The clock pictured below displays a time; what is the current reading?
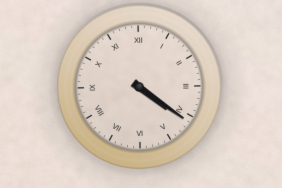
4:21
